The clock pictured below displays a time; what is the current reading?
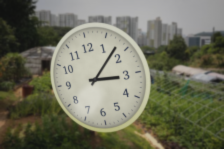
3:08
